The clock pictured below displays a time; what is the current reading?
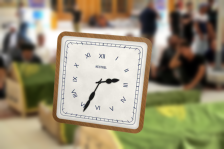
2:34
